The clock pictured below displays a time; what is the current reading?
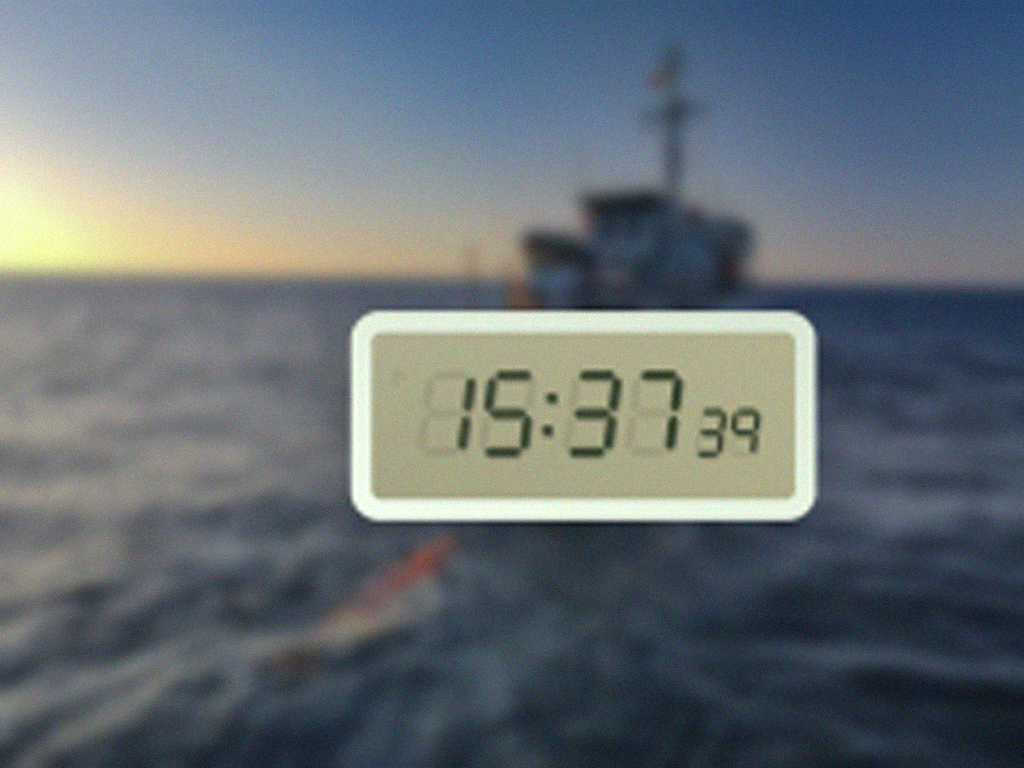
15:37:39
